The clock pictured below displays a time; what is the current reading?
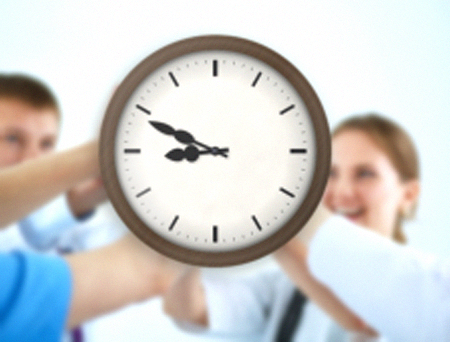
8:49
